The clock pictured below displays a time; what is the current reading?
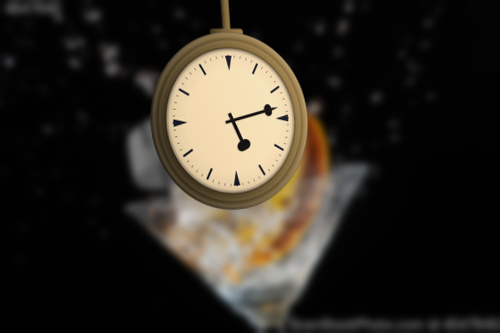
5:13
